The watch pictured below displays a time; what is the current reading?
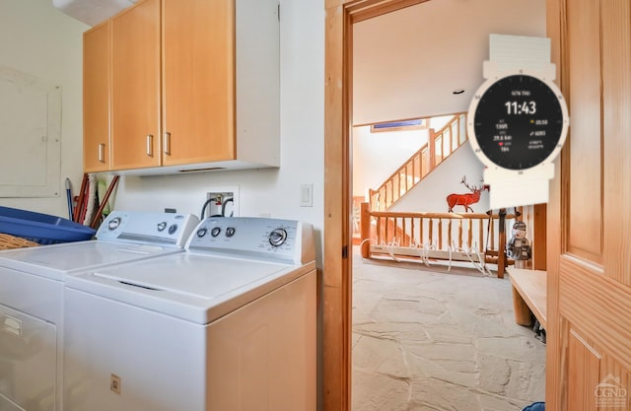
11:43
